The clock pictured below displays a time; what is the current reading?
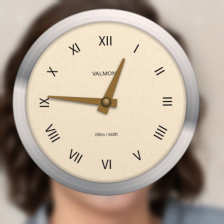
12:46
